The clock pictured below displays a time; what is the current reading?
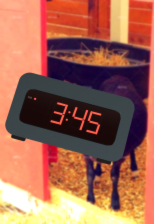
3:45
